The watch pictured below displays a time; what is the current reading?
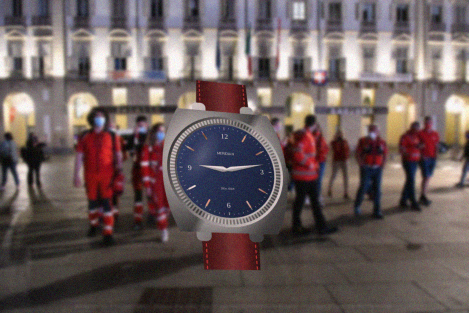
9:13
